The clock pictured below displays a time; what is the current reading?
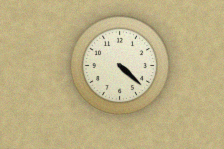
4:22
